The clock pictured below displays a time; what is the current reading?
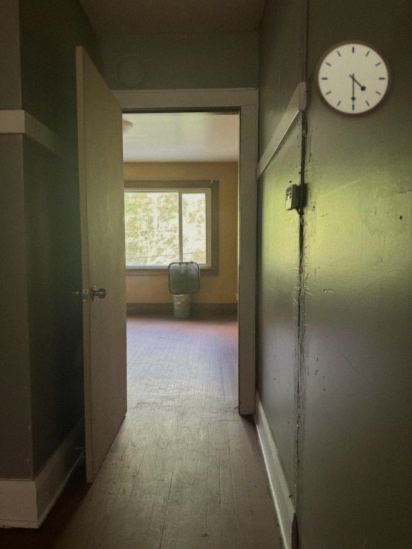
4:30
